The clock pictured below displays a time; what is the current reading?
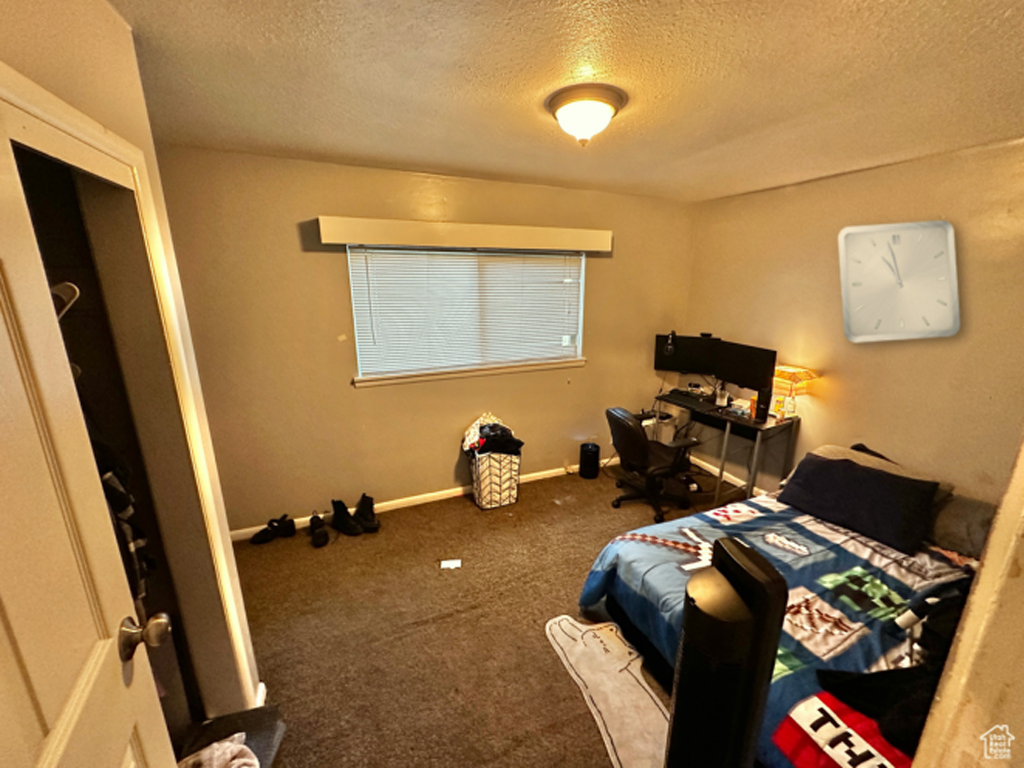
10:58
